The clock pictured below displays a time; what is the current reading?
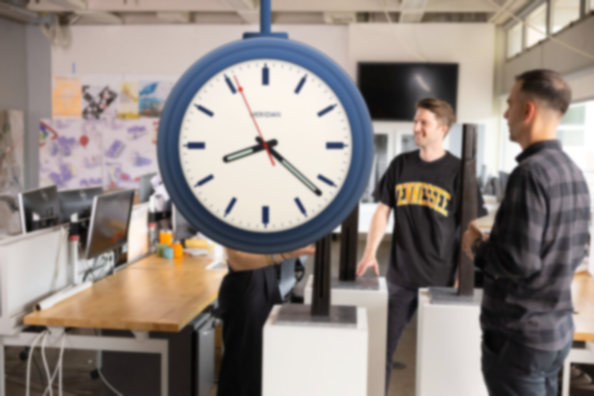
8:21:56
